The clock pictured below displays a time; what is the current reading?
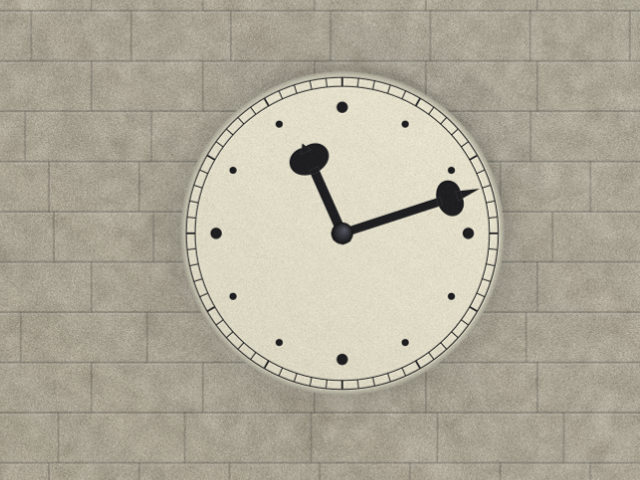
11:12
